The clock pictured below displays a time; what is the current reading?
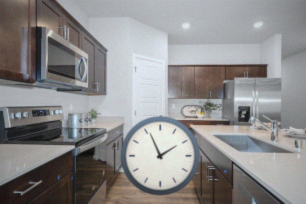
1:56
